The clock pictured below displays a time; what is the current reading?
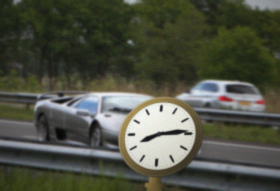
8:14
